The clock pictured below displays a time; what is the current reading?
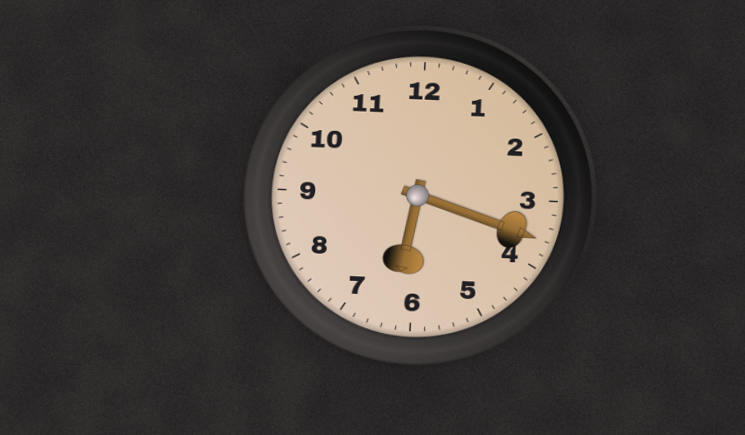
6:18
